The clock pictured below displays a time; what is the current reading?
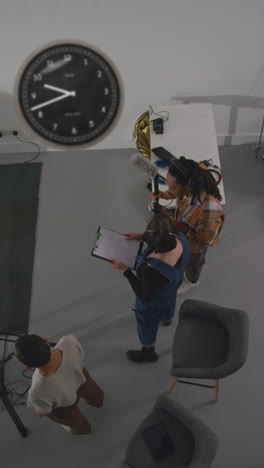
9:42
